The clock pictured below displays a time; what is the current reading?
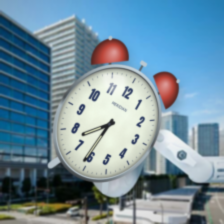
7:31
